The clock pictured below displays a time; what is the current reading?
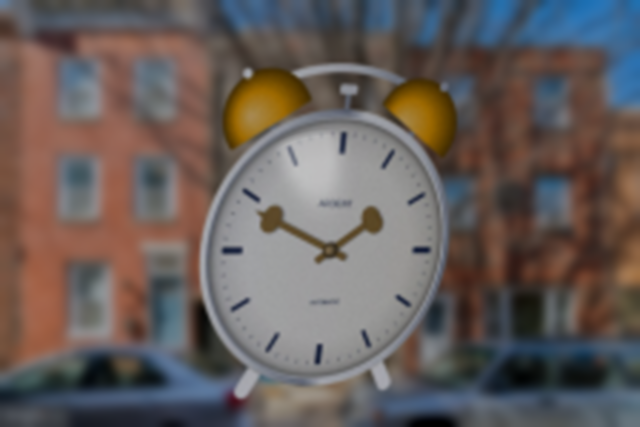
1:49
